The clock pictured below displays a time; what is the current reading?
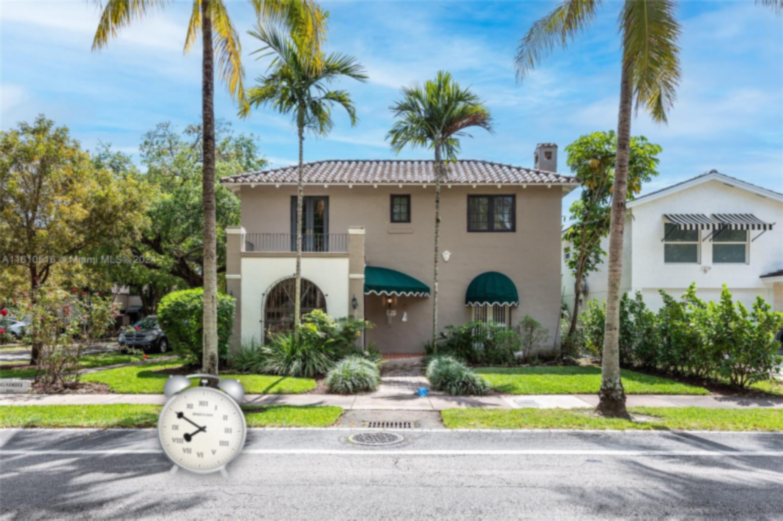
7:50
